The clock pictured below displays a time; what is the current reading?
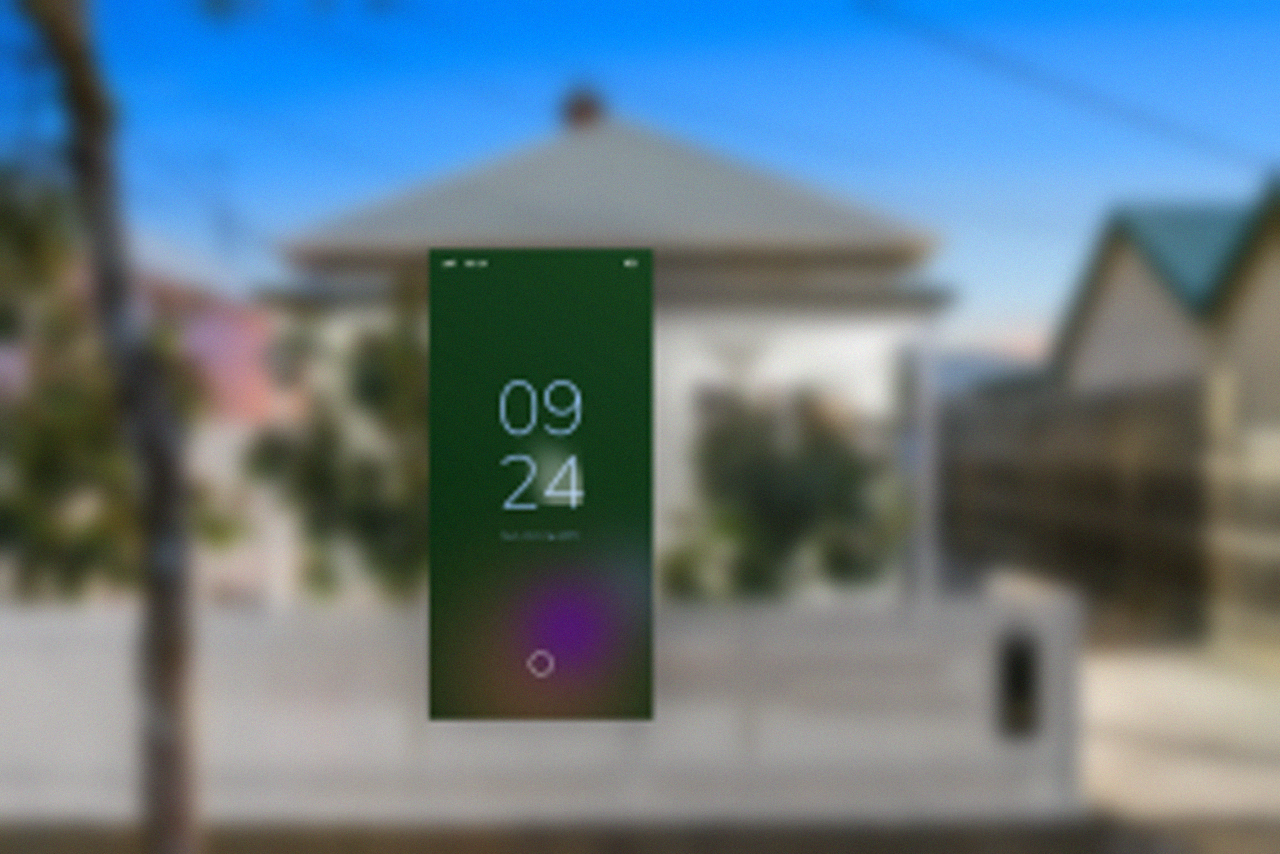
9:24
